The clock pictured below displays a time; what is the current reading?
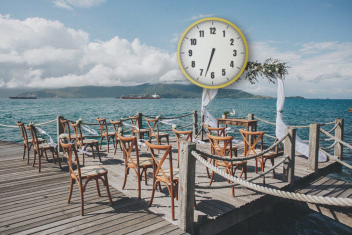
6:33
